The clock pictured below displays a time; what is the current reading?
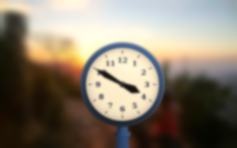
3:50
